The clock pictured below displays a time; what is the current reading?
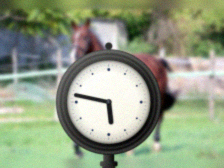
5:47
